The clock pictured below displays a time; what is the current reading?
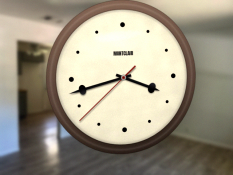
3:42:38
